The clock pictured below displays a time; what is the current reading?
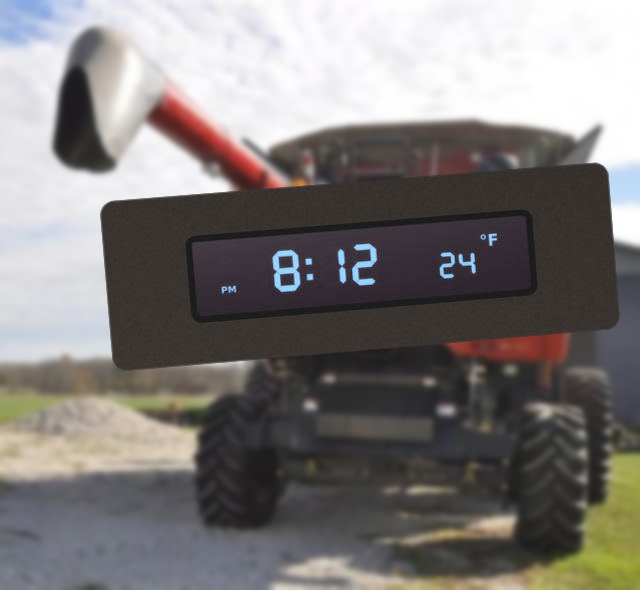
8:12
